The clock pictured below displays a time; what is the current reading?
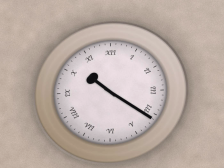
10:21
